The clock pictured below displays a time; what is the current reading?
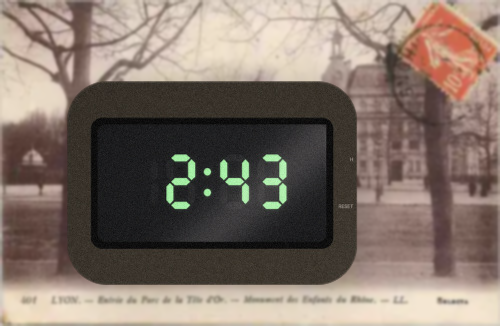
2:43
